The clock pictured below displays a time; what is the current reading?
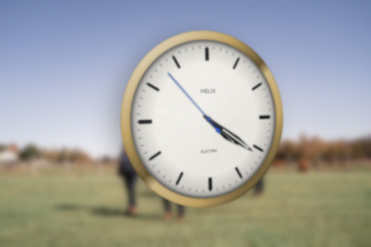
4:20:53
